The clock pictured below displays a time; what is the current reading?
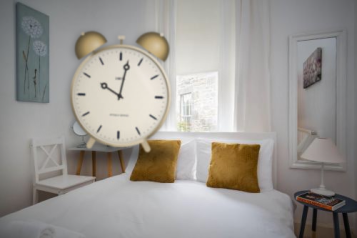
10:02
